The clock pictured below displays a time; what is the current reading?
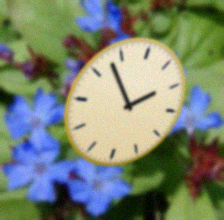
1:53
